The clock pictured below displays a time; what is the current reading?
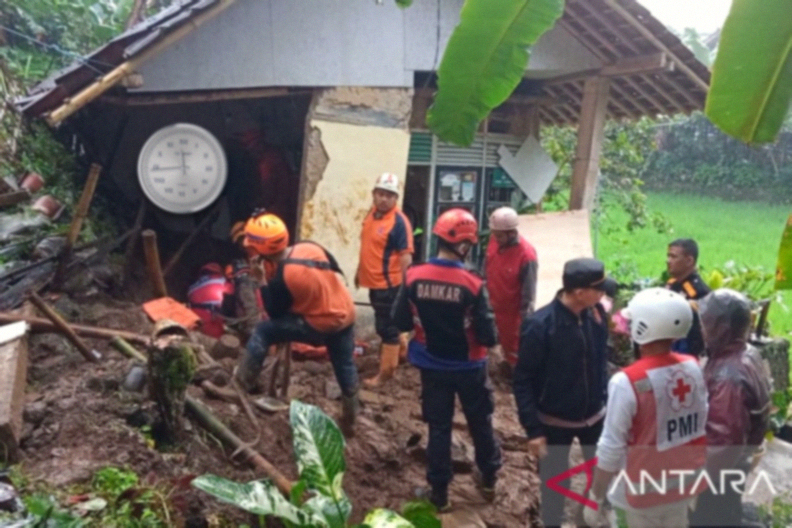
11:44
